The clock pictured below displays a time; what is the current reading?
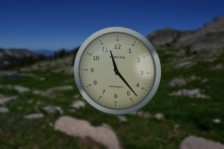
11:23
